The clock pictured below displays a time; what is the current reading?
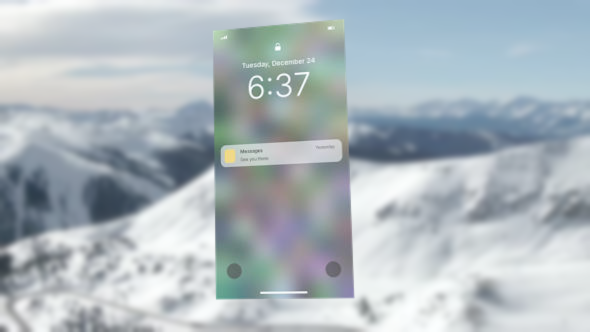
6:37
